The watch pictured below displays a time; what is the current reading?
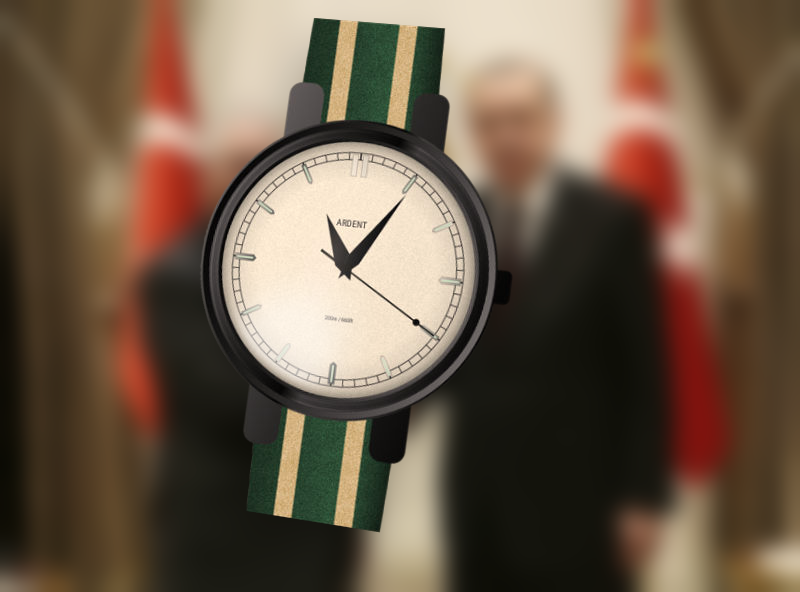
11:05:20
